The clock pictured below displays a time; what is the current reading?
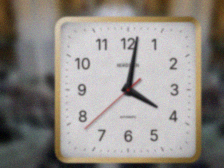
4:01:38
